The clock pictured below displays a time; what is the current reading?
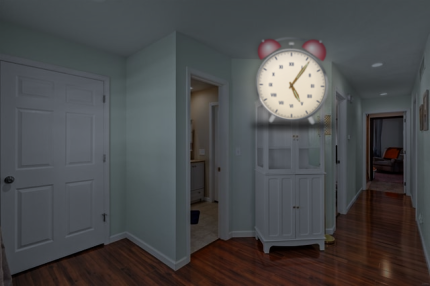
5:06
